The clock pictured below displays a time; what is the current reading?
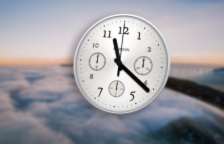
11:21
